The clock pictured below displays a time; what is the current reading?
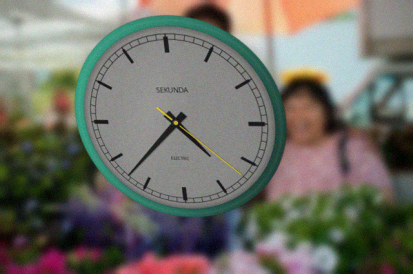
4:37:22
